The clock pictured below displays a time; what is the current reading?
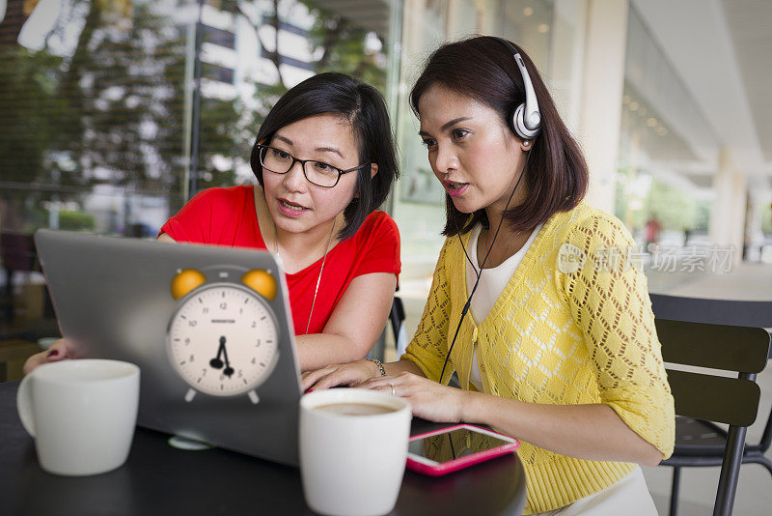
6:28
